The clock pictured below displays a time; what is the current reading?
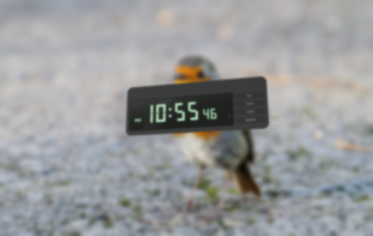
10:55
